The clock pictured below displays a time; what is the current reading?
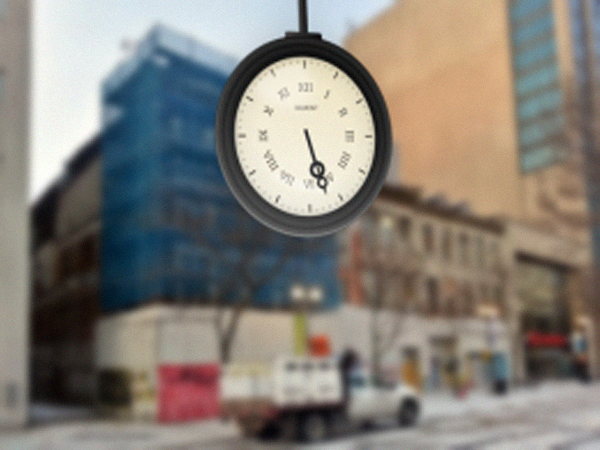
5:27
